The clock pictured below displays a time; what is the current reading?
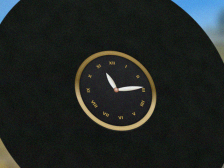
11:14
